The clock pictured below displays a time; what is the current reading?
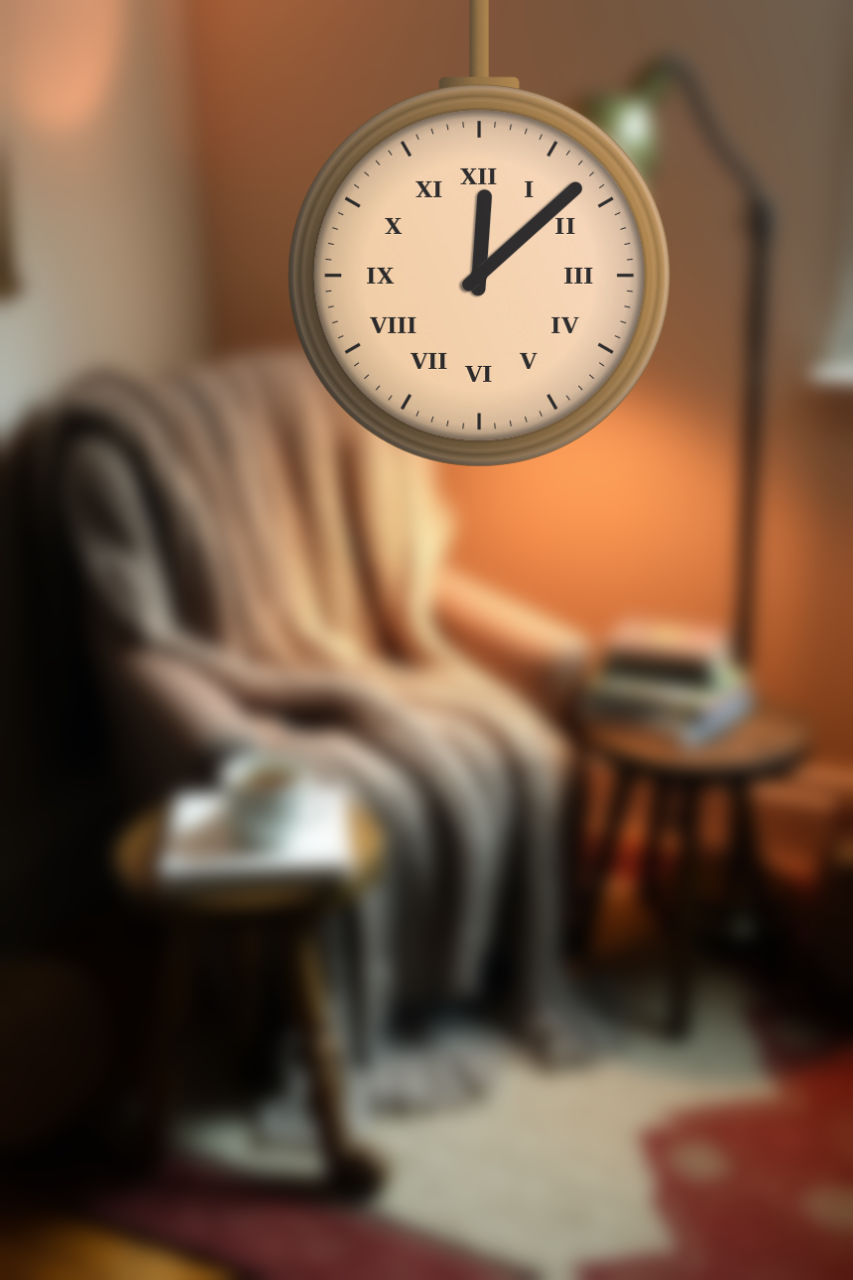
12:08
